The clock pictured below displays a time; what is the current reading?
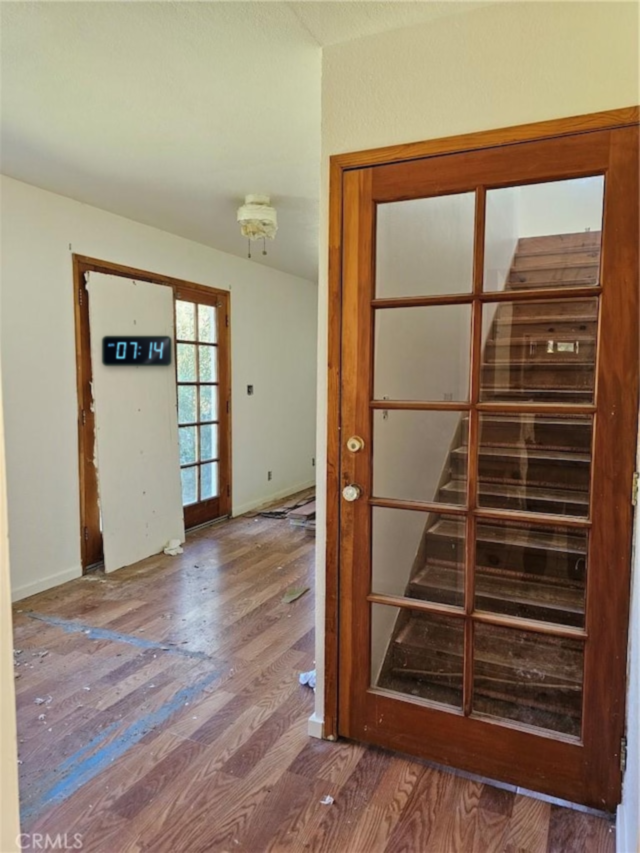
7:14
